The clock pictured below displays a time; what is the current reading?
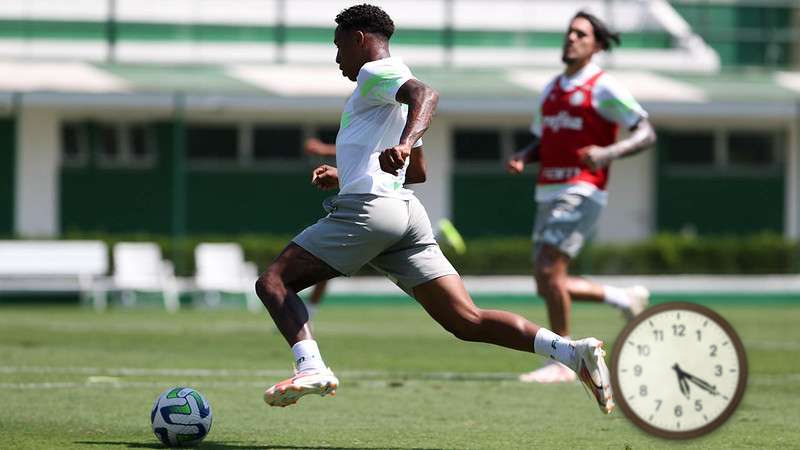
5:20
